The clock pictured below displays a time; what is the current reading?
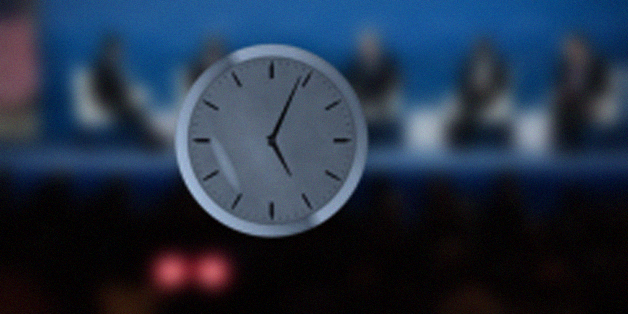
5:04
